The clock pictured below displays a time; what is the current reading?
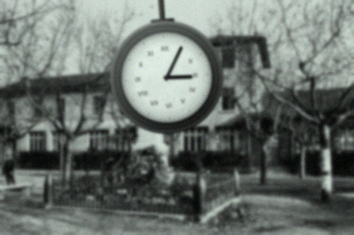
3:05
